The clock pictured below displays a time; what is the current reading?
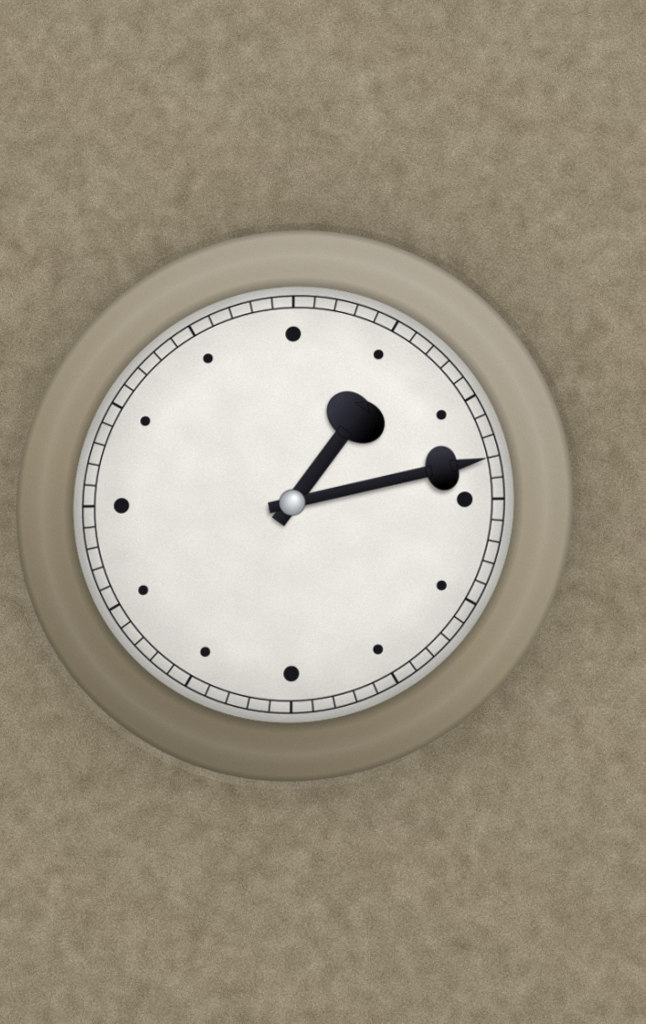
1:13
